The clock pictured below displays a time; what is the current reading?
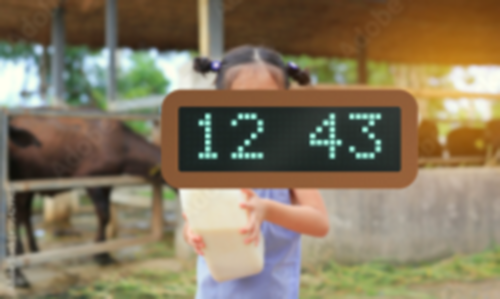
12:43
